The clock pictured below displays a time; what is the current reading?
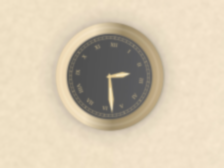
2:28
